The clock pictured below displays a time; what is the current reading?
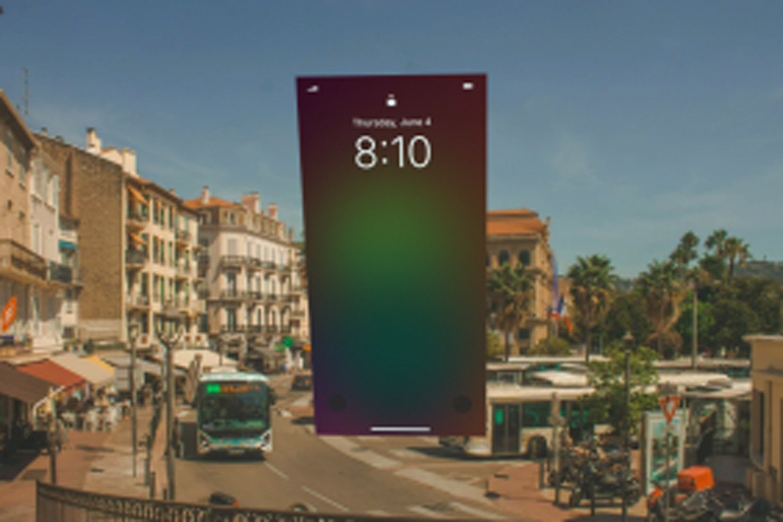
8:10
